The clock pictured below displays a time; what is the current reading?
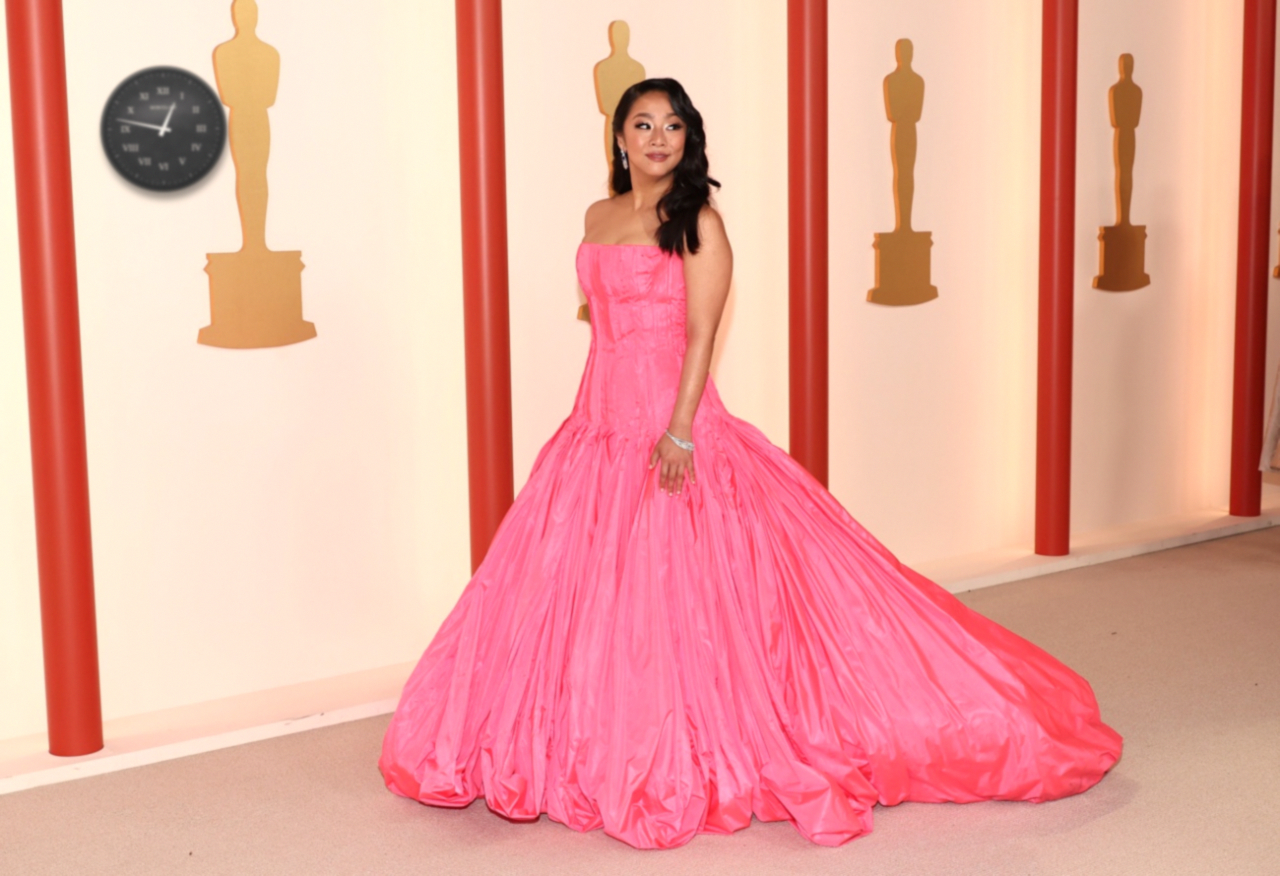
12:47
